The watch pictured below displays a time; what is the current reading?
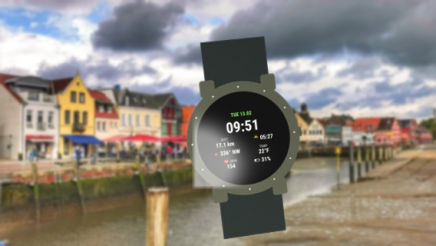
9:51
